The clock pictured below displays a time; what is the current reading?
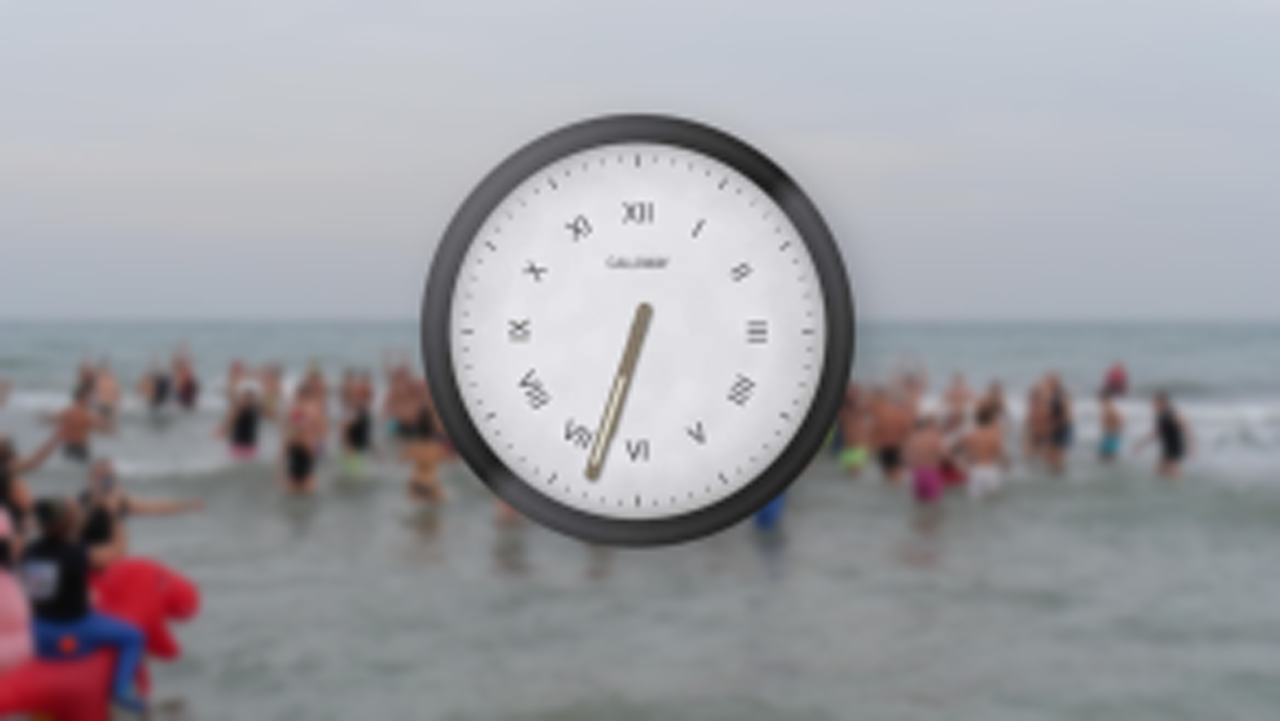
6:33
